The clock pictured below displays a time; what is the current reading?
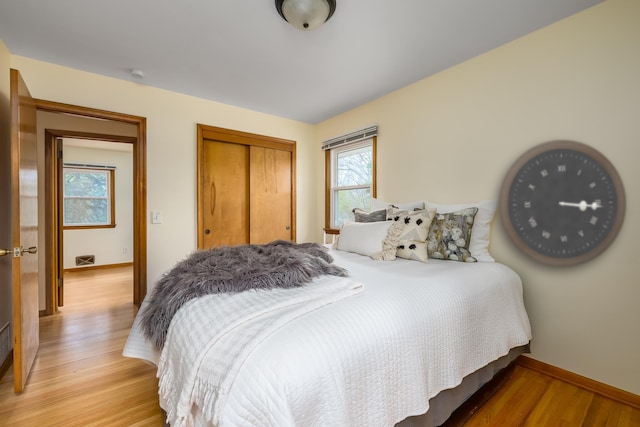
3:16
